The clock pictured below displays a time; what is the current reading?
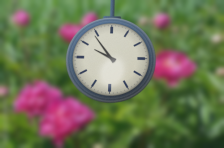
9:54
